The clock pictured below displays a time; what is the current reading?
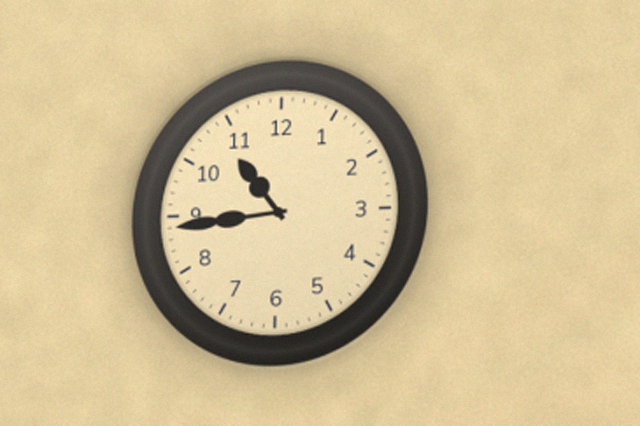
10:44
